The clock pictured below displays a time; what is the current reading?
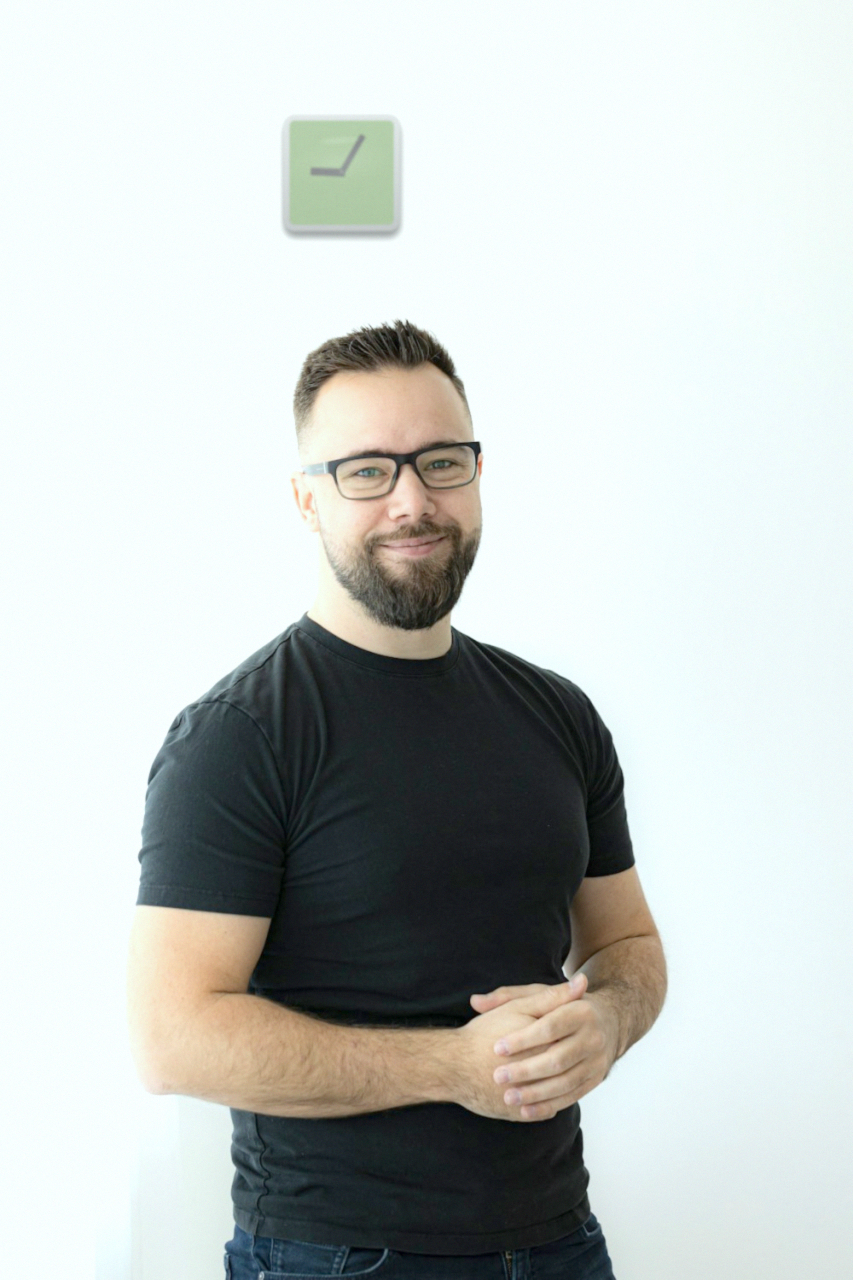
9:05
